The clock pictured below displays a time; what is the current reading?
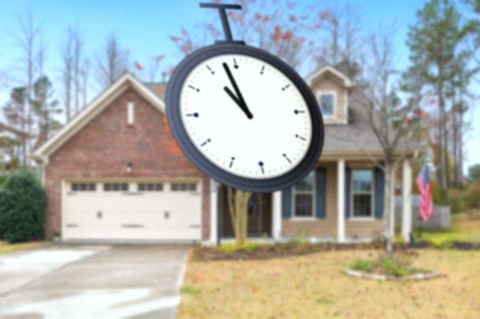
10:58
